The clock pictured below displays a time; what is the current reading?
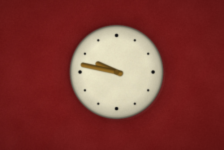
9:47
